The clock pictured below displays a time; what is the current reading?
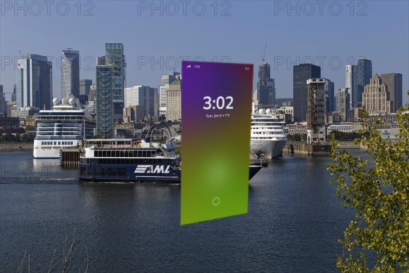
3:02
